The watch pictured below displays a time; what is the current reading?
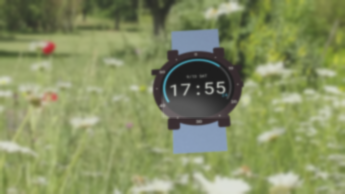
17:55
